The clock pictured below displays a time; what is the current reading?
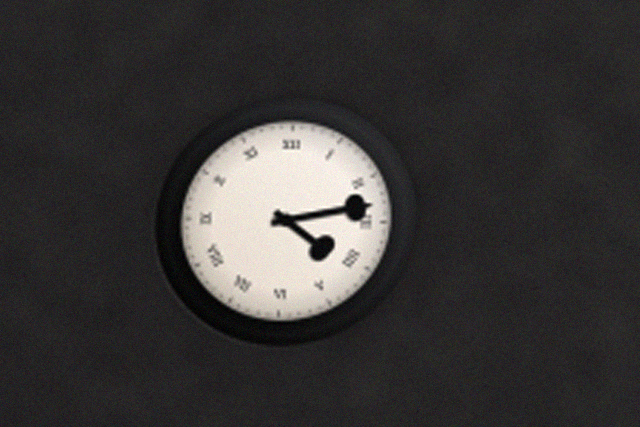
4:13
